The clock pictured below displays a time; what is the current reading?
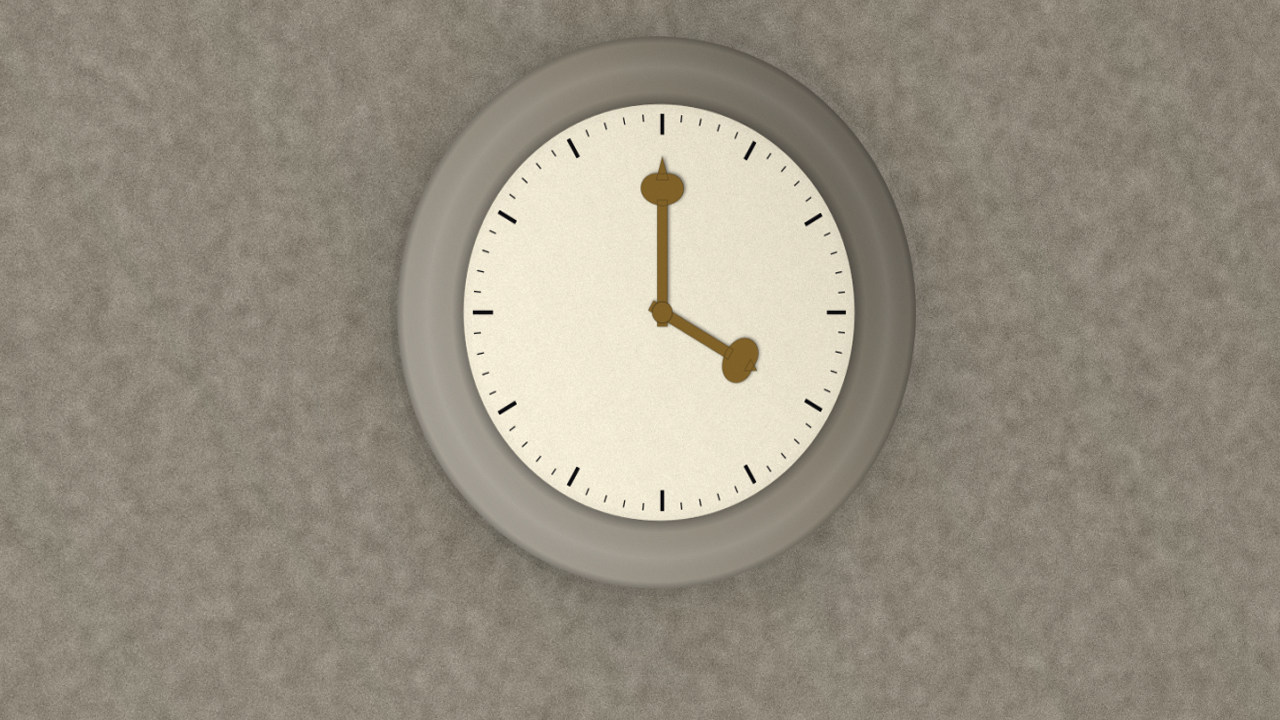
4:00
